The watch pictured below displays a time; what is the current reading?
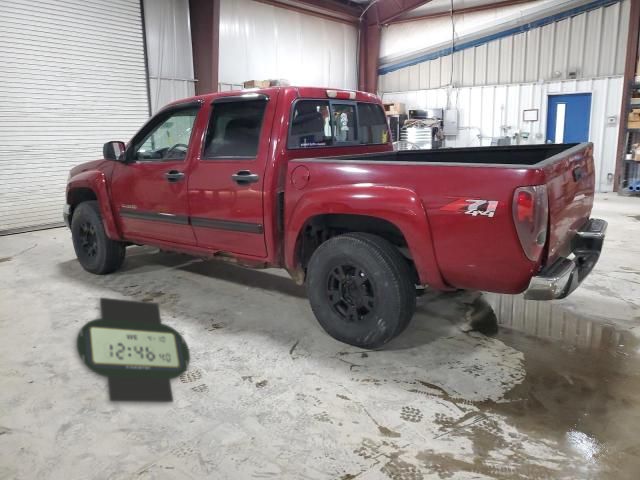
12:46
